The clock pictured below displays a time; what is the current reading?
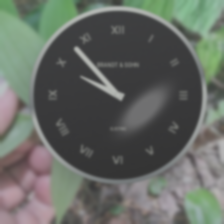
9:53
